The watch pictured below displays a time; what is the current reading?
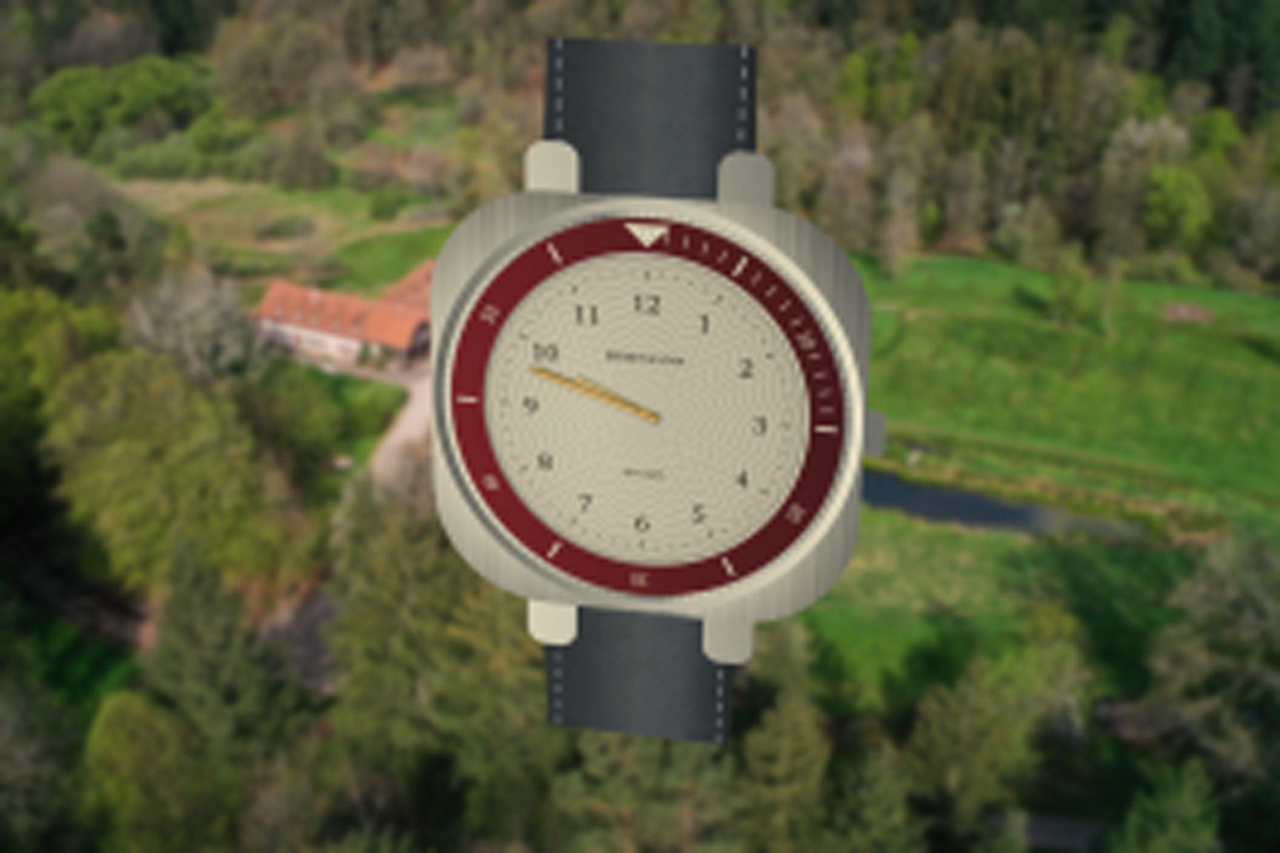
9:48
